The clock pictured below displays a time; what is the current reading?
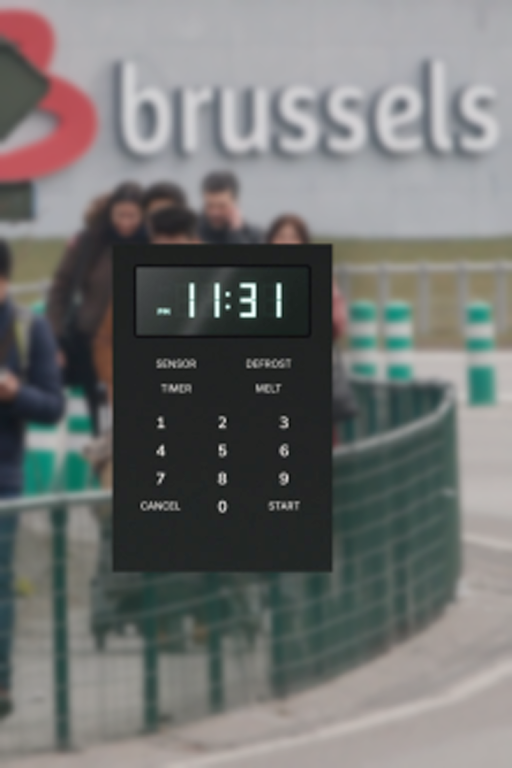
11:31
